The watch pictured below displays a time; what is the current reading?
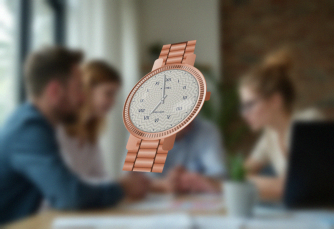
6:58
